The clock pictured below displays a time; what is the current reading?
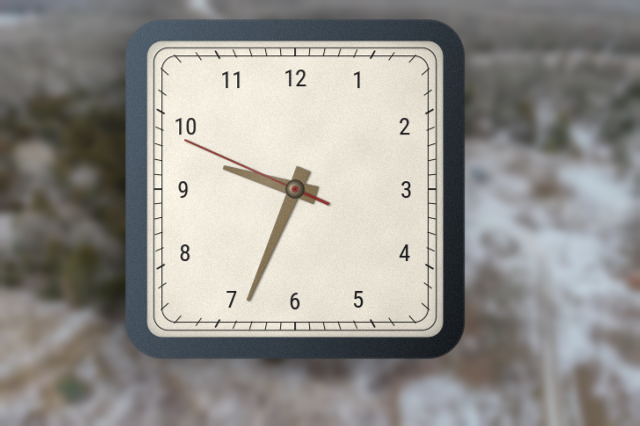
9:33:49
